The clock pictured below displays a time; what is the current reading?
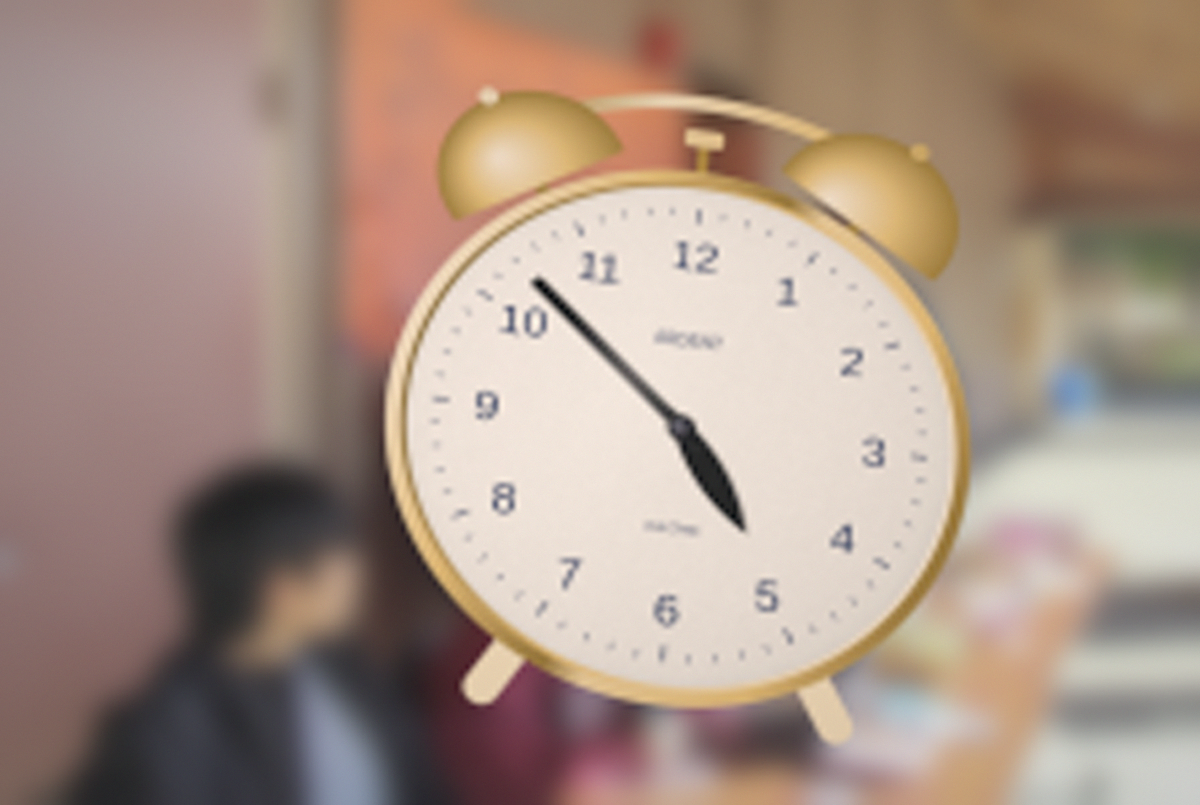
4:52
